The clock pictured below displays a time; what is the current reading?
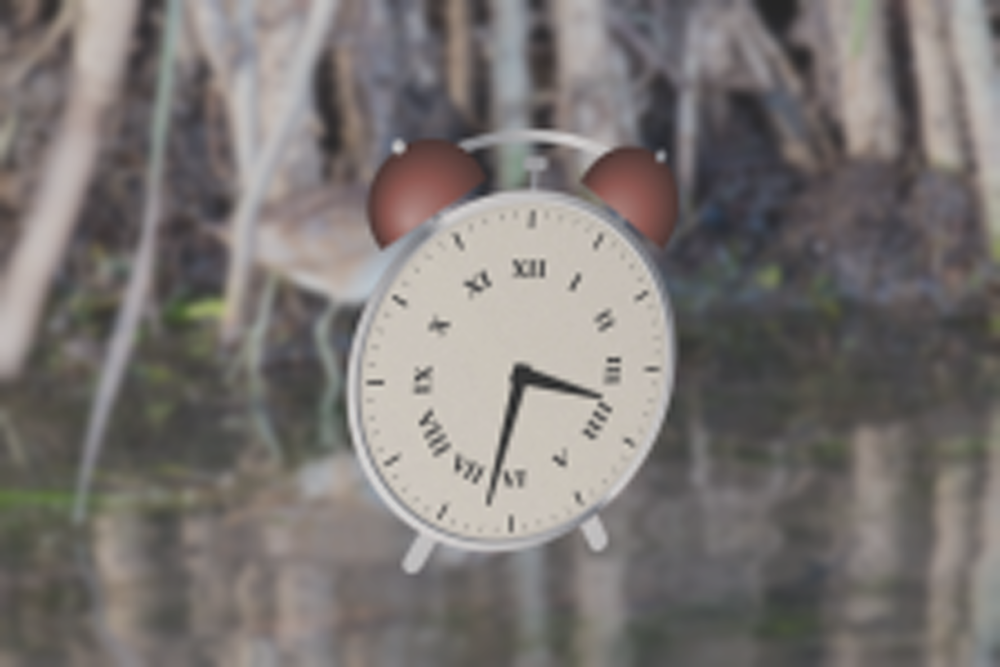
3:32
